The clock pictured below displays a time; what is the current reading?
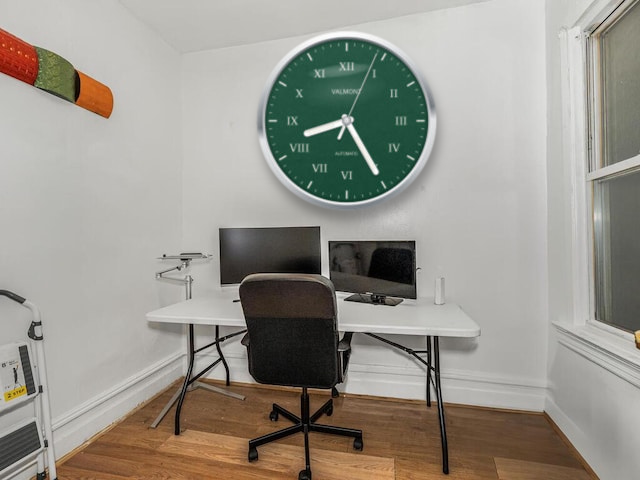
8:25:04
